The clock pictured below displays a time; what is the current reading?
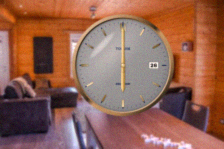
6:00
